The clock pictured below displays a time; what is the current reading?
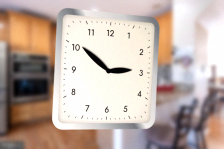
2:51
